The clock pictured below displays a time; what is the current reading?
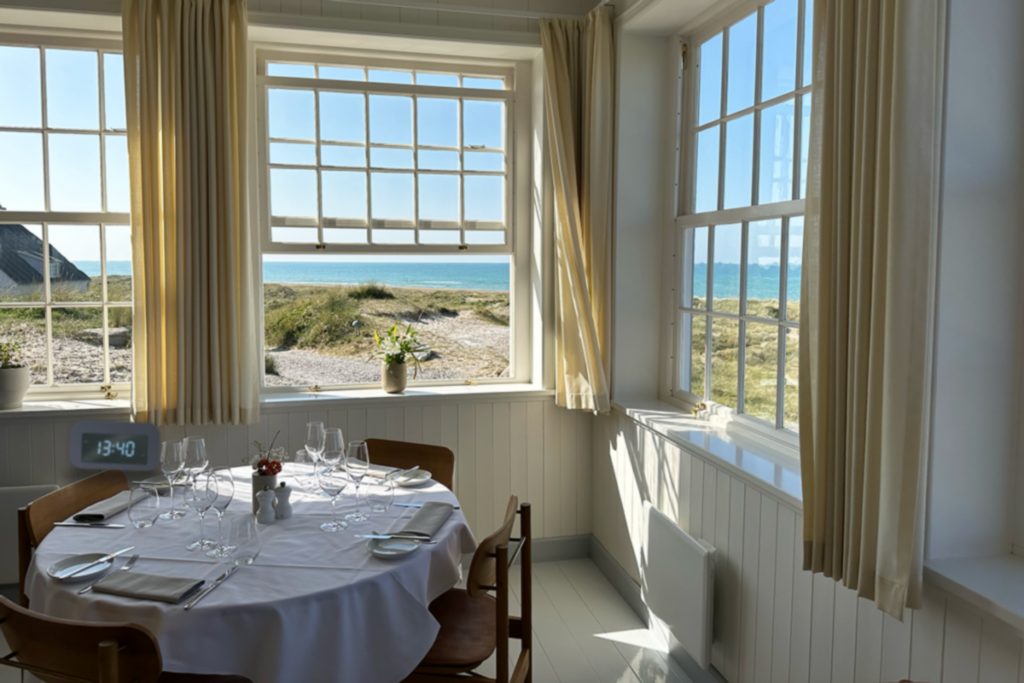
13:40
